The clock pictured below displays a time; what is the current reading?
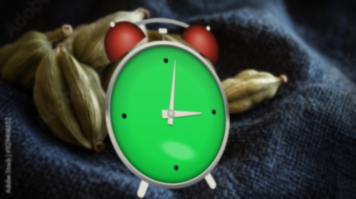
3:02
